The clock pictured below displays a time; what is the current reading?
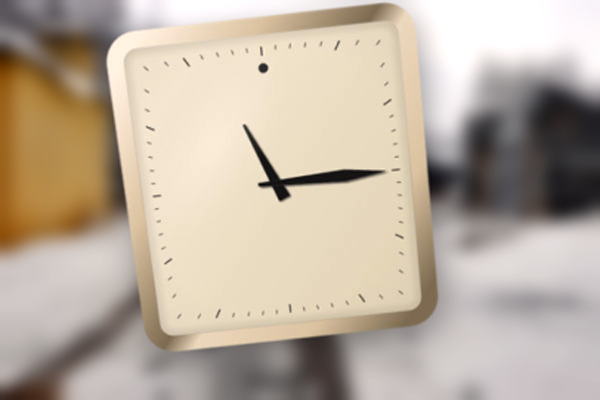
11:15
